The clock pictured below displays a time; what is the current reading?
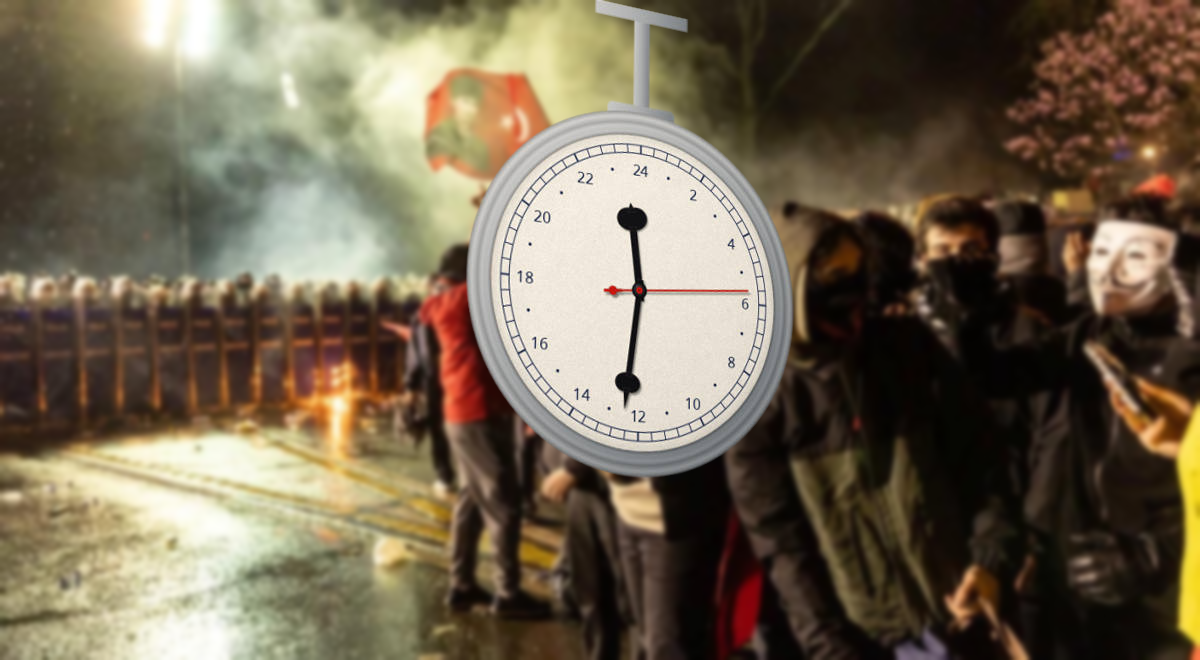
23:31:14
